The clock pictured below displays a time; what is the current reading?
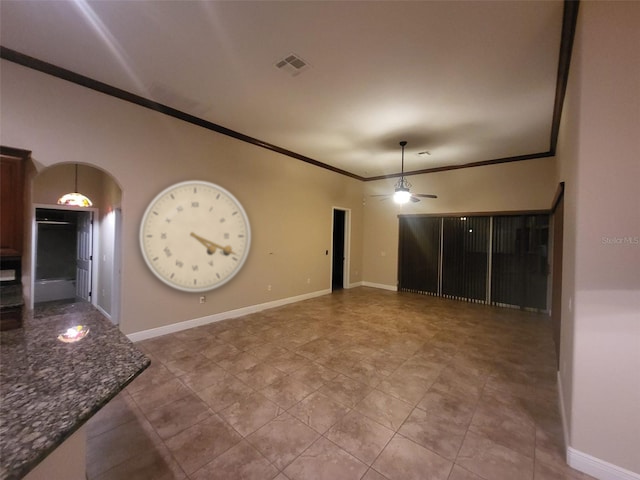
4:19
